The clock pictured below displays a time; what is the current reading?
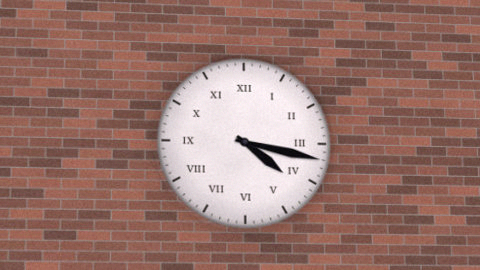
4:17
